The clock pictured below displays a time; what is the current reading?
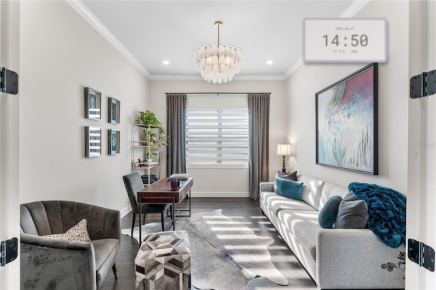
14:50
